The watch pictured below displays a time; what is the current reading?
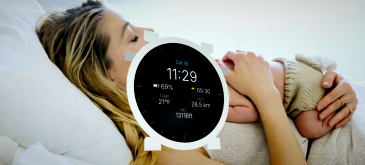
11:29
